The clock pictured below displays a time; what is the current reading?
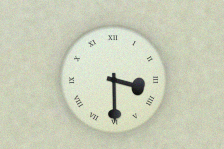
3:30
